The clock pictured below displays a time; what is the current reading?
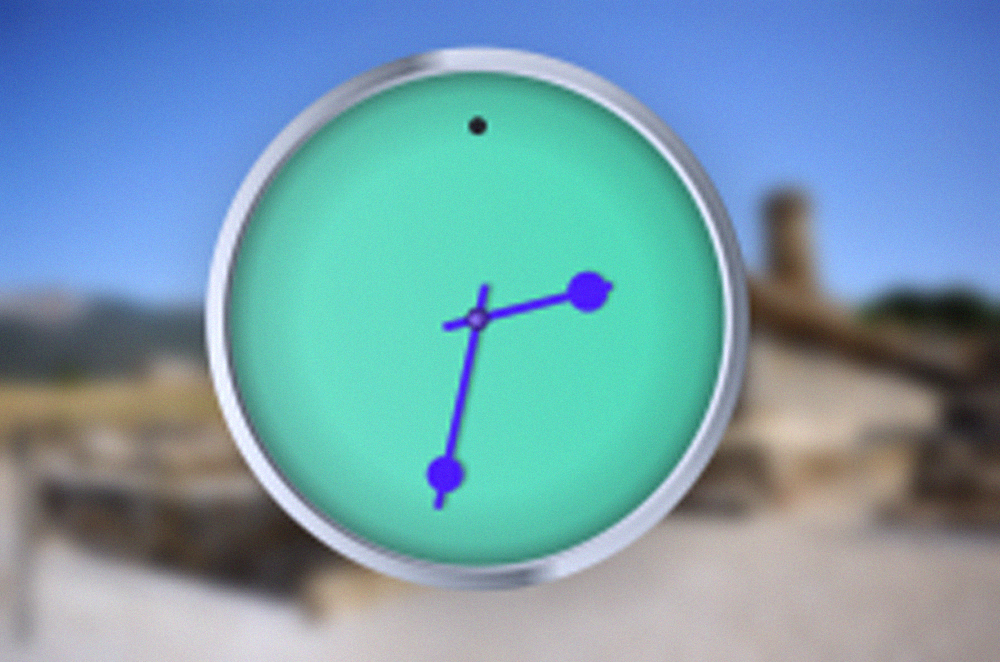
2:32
